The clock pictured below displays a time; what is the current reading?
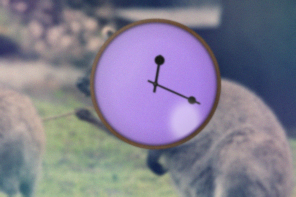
12:19
